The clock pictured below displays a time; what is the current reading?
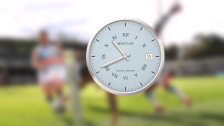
10:41
